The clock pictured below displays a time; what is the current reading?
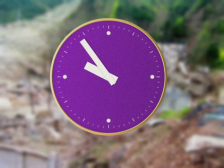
9:54
